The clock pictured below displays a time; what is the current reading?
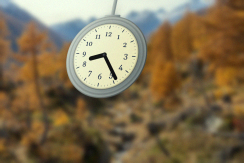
8:24
